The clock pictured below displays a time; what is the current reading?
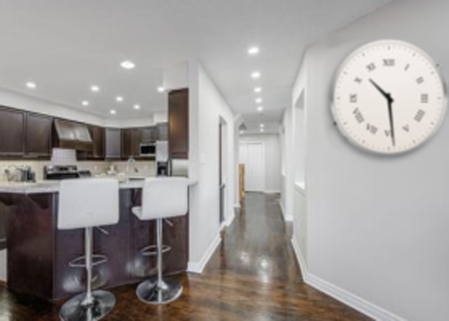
10:29
